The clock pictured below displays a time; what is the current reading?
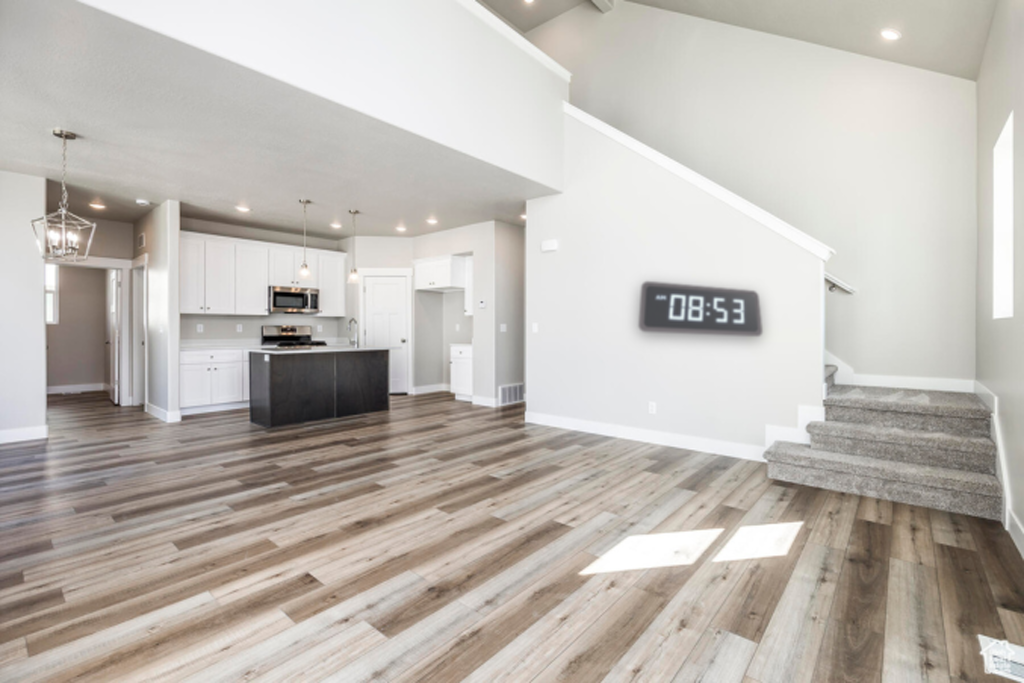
8:53
